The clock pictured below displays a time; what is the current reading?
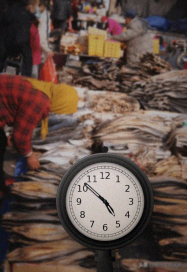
4:52
